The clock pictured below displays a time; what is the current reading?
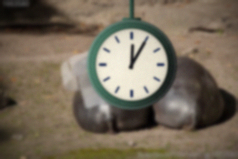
12:05
